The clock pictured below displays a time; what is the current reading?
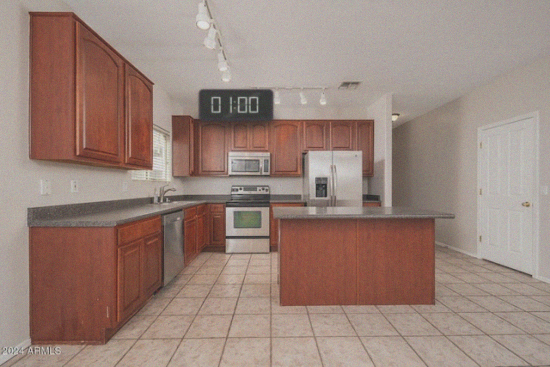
1:00
